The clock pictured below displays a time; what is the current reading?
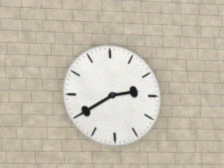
2:40
